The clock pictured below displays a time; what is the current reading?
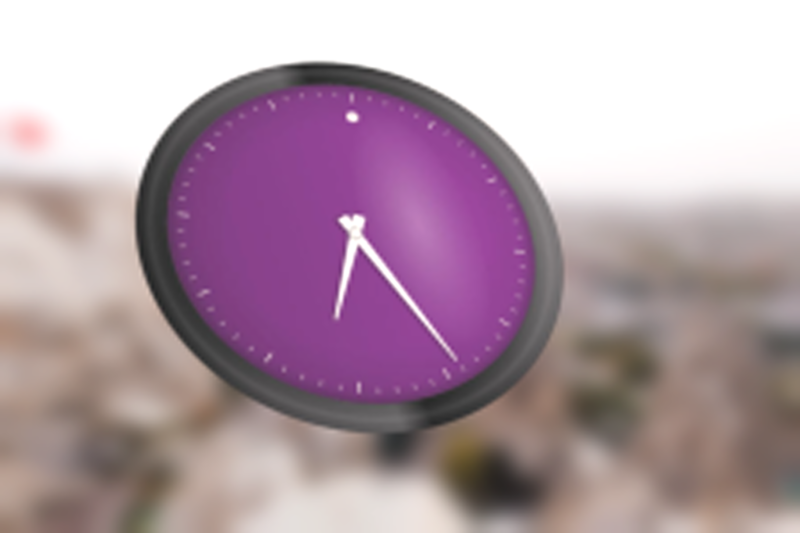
6:24
